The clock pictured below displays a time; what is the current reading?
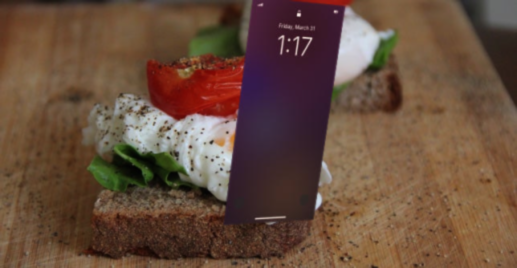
1:17
